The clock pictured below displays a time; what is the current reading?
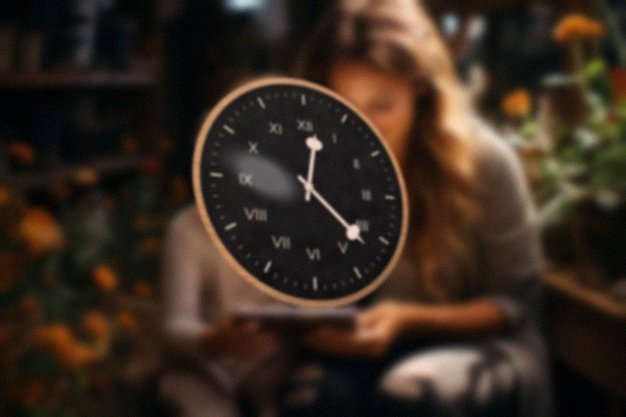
12:22
